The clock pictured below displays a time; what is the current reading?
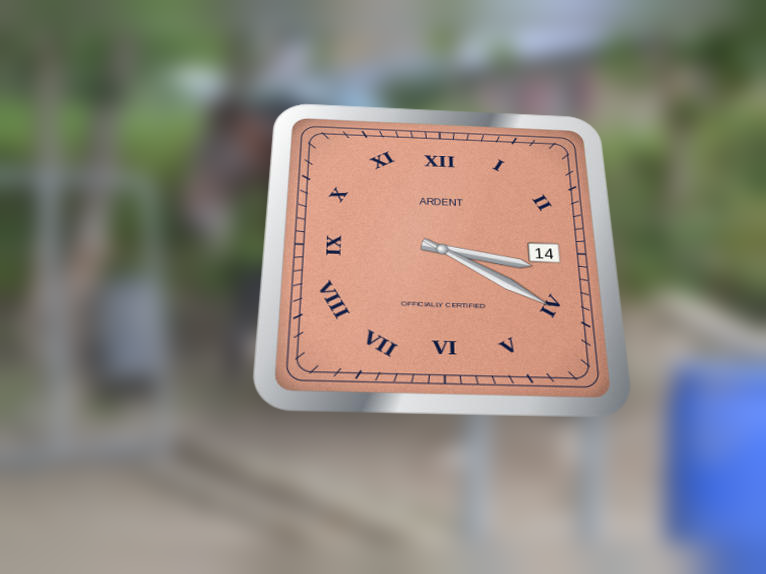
3:20
